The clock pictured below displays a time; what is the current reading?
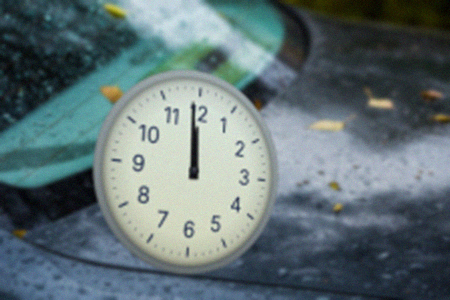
11:59
